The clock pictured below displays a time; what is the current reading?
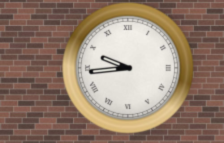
9:44
